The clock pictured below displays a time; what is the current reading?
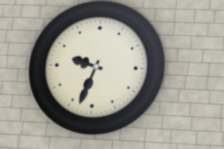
9:33
